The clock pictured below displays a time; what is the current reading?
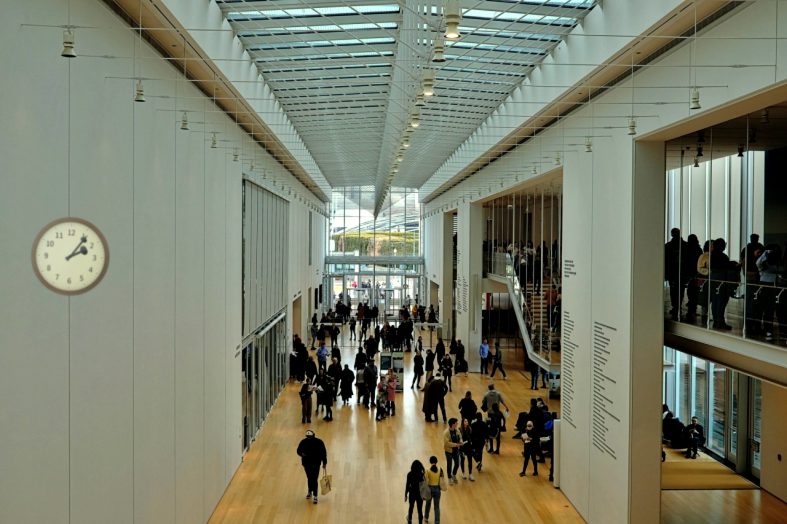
2:06
